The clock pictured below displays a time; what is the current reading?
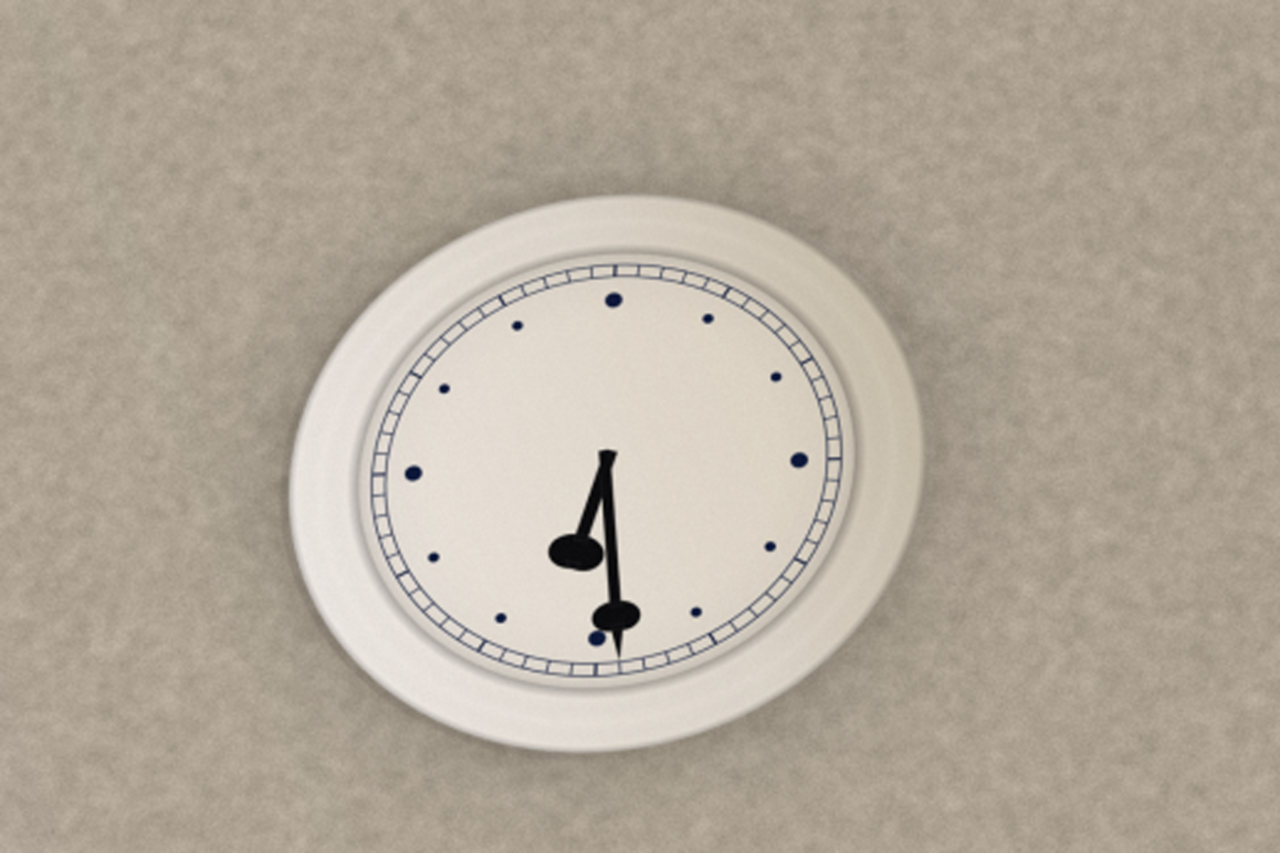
6:29
